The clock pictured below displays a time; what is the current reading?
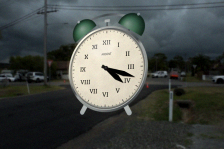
4:18
